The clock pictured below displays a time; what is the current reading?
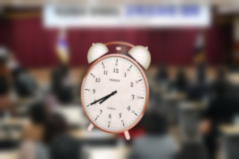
7:40
